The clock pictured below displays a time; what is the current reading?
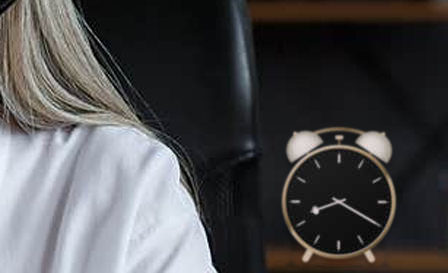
8:20
